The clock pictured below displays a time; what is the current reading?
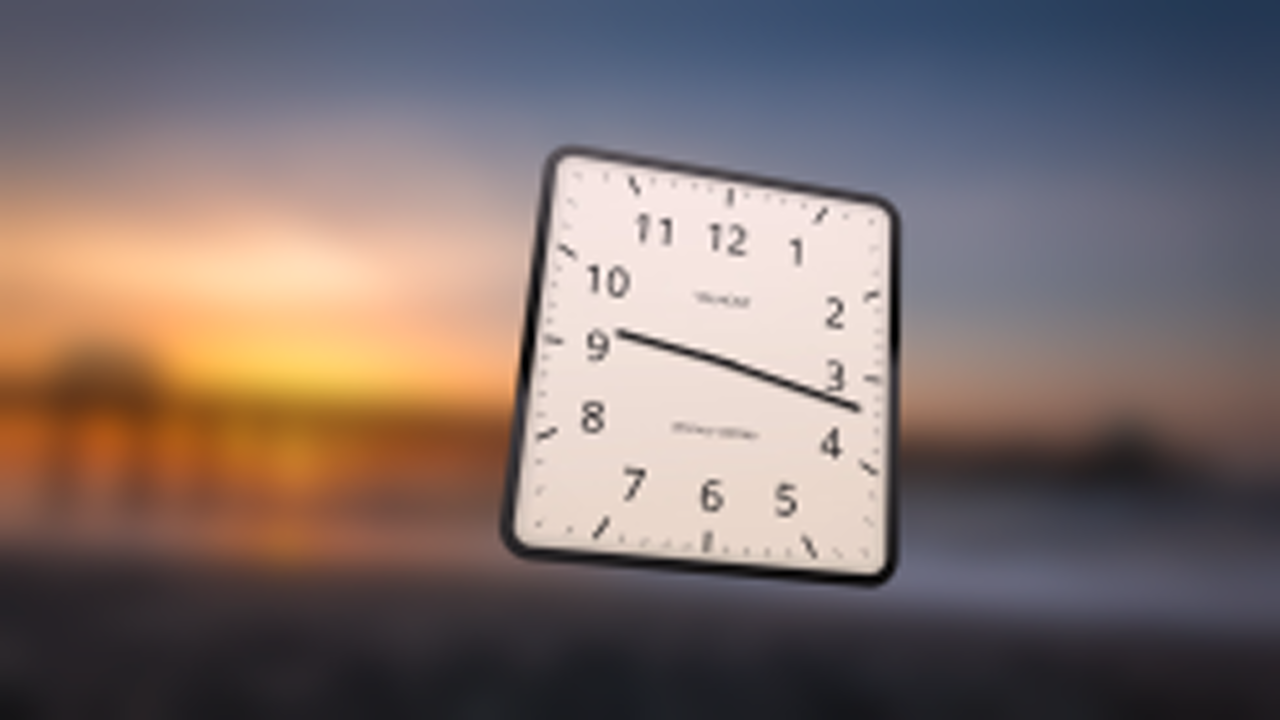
9:17
